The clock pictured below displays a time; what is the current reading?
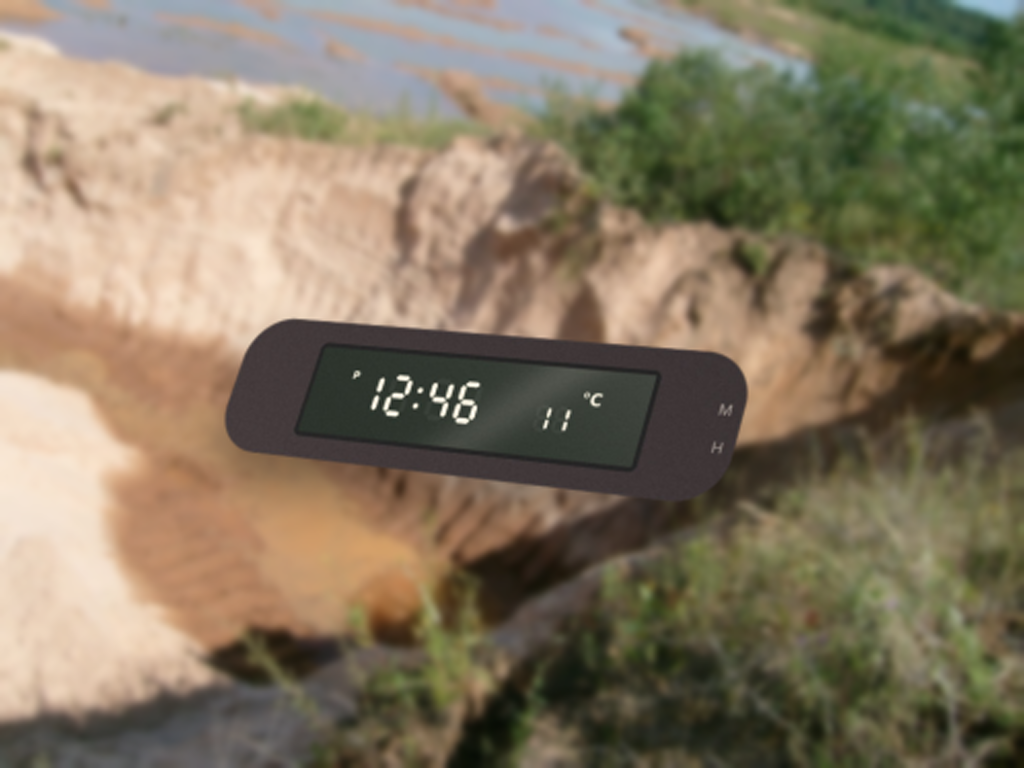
12:46
